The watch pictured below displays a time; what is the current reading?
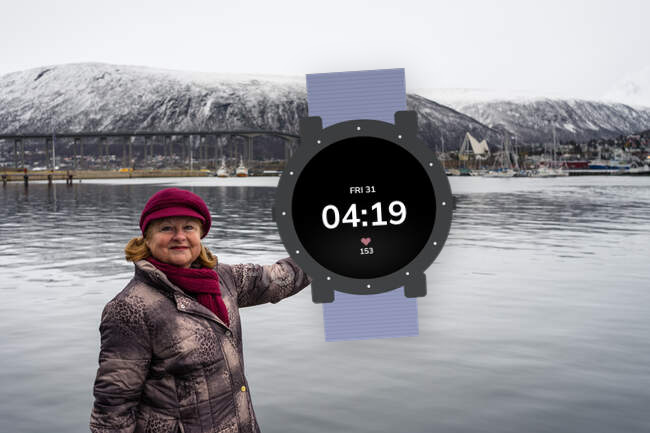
4:19
